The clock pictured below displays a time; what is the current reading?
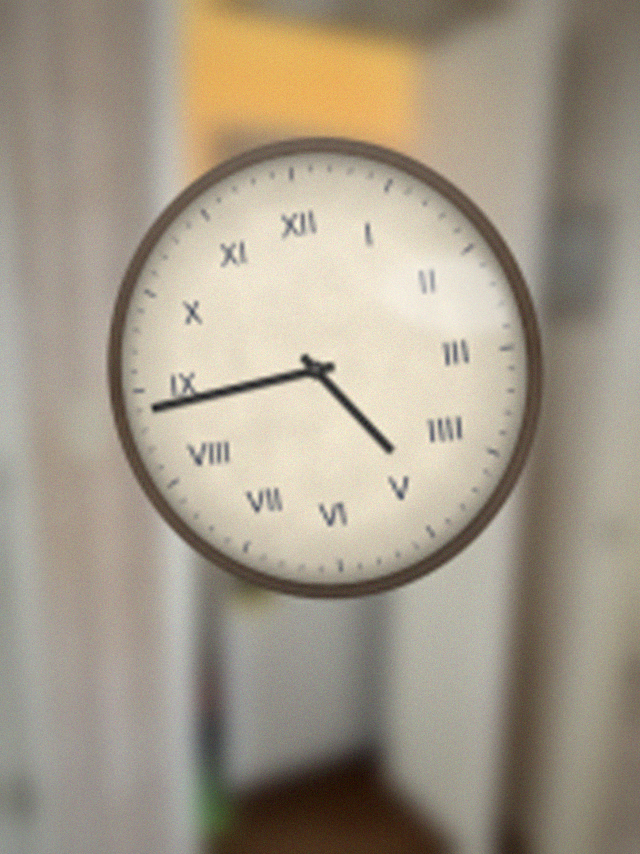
4:44
